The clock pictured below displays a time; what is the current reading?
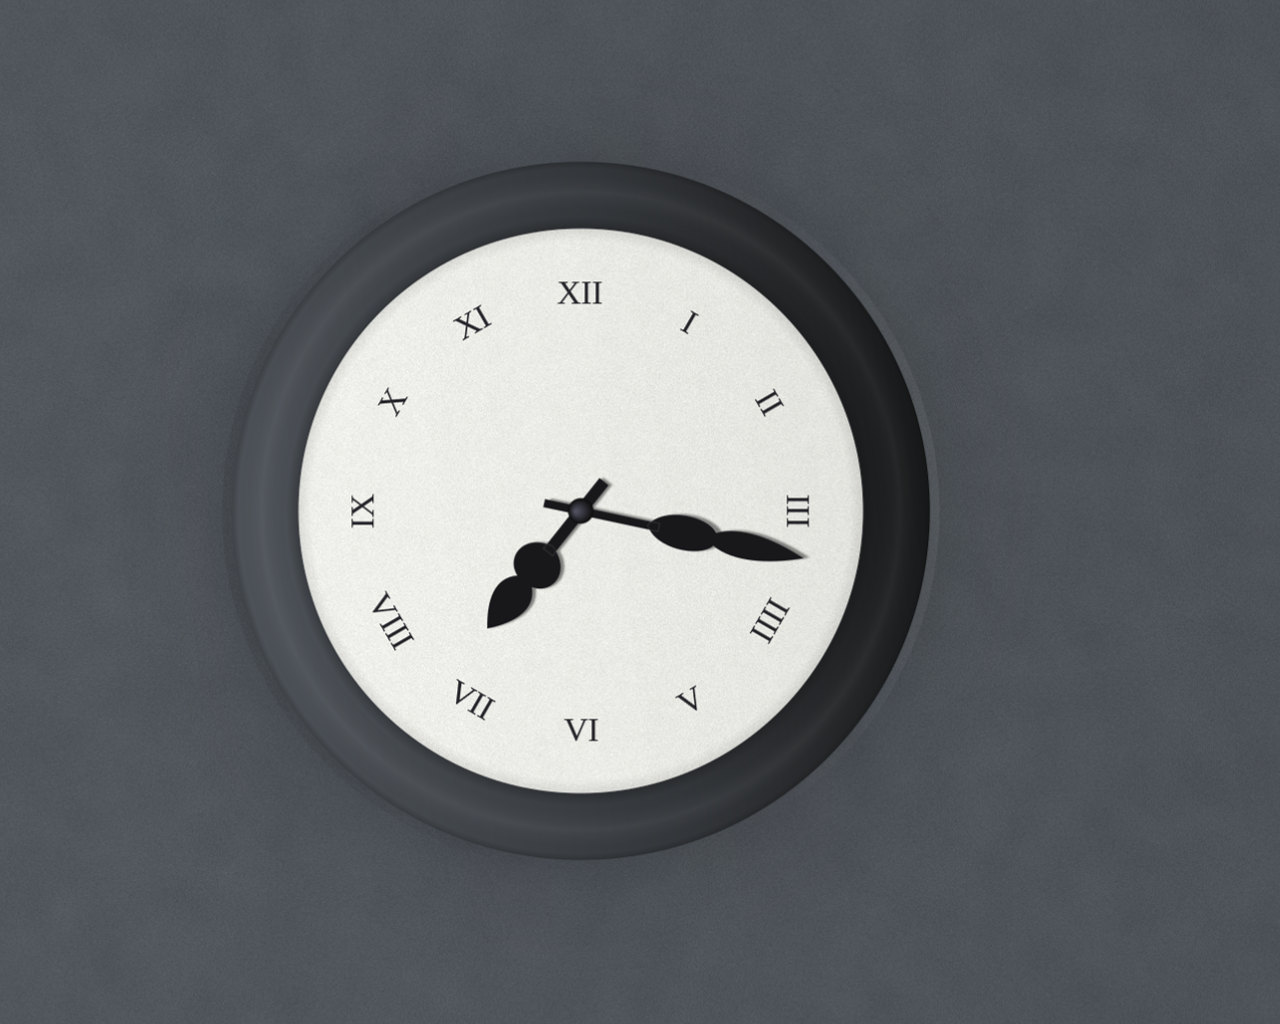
7:17
